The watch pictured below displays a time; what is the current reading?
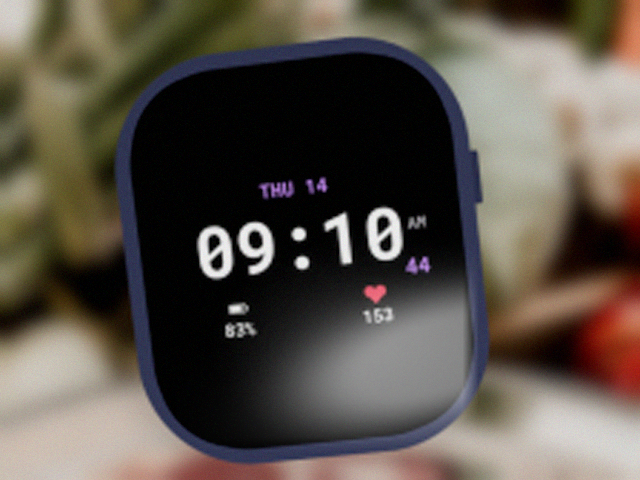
9:10:44
